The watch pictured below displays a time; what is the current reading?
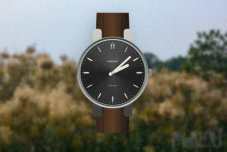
2:08
